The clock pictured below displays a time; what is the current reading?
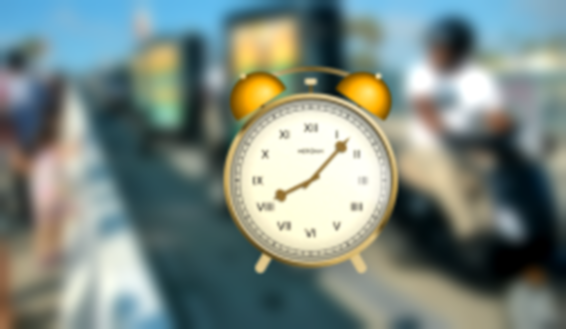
8:07
